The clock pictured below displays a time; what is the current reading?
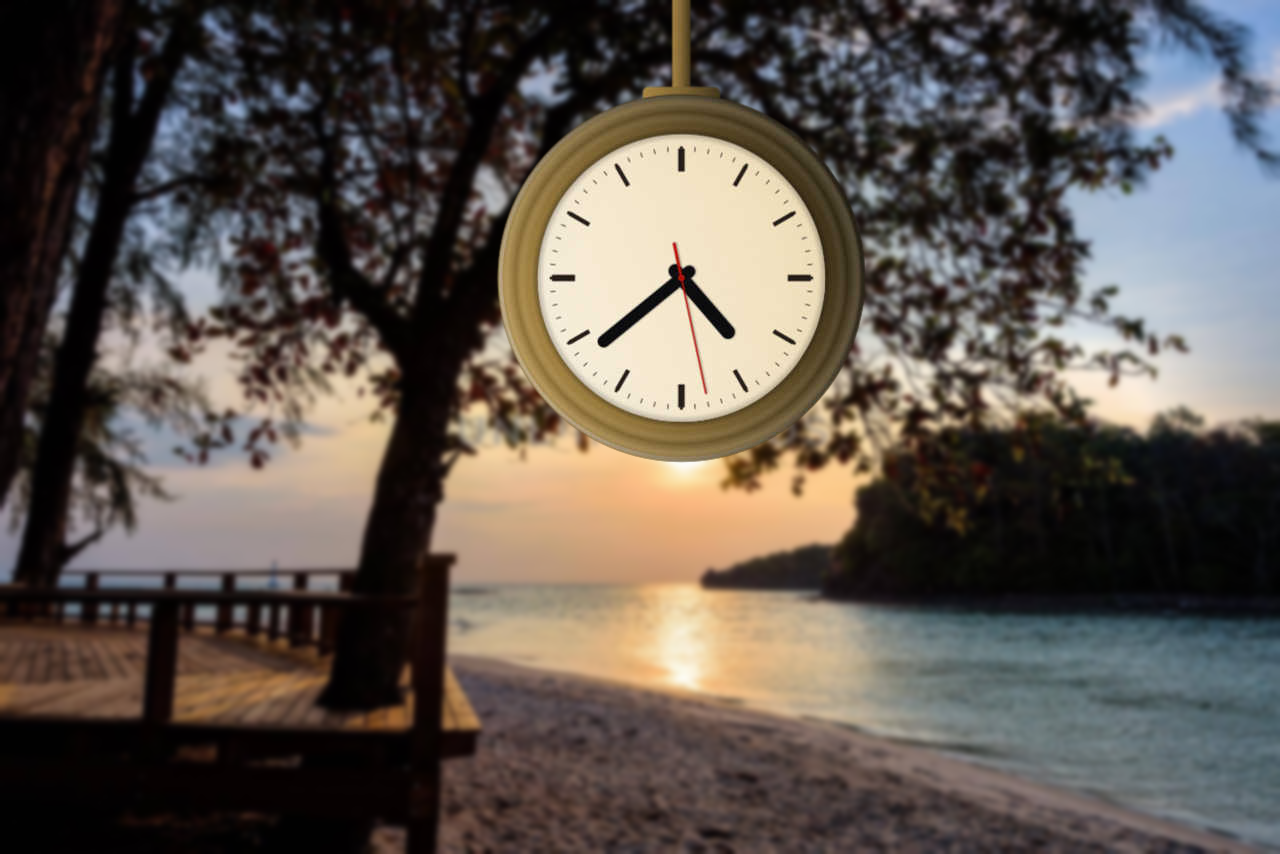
4:38:28
